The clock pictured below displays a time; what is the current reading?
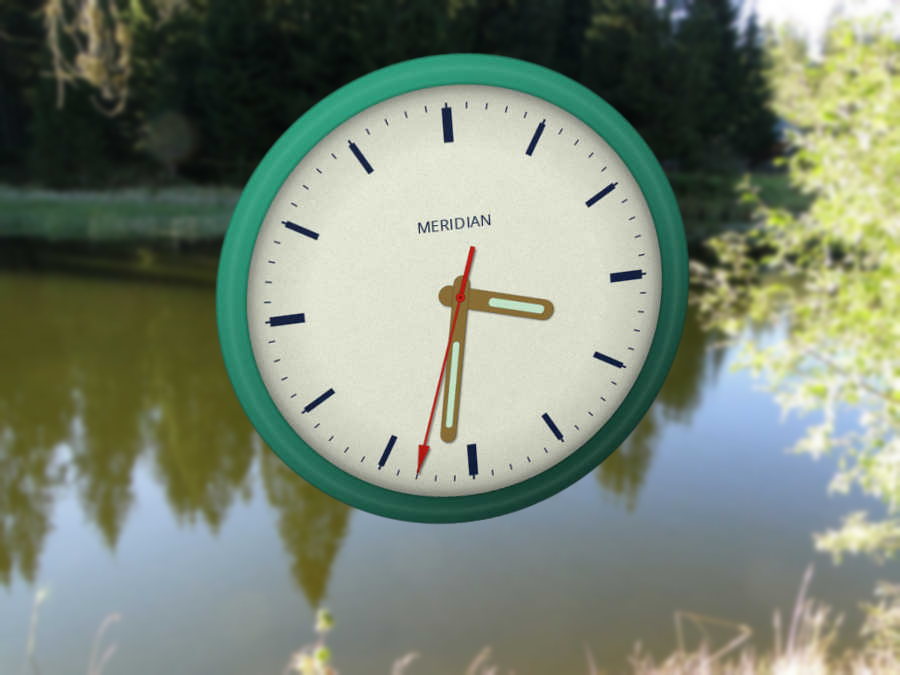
3:31:33
